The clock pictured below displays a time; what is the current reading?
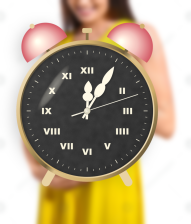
12:05:12
